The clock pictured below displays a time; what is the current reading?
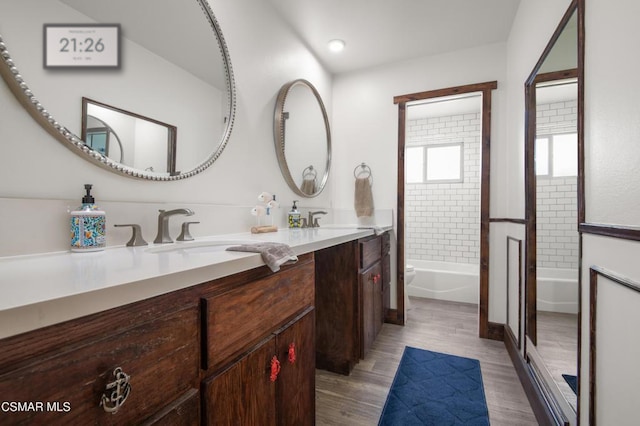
21:26
